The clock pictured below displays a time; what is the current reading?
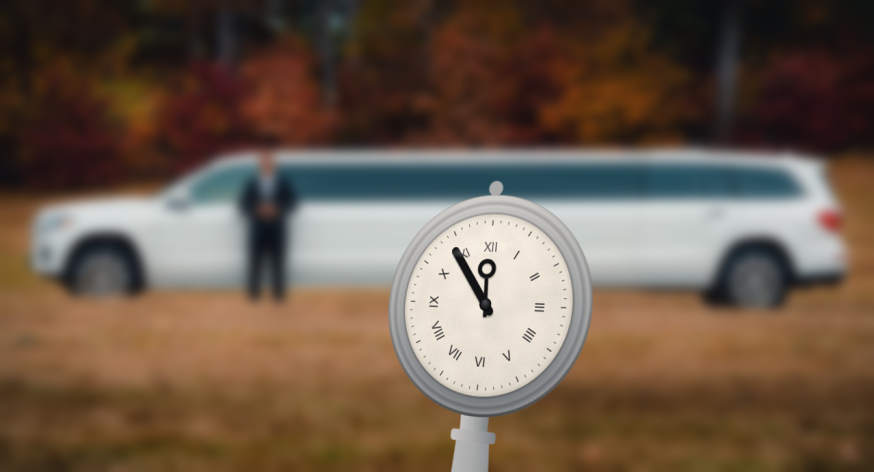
11:54
